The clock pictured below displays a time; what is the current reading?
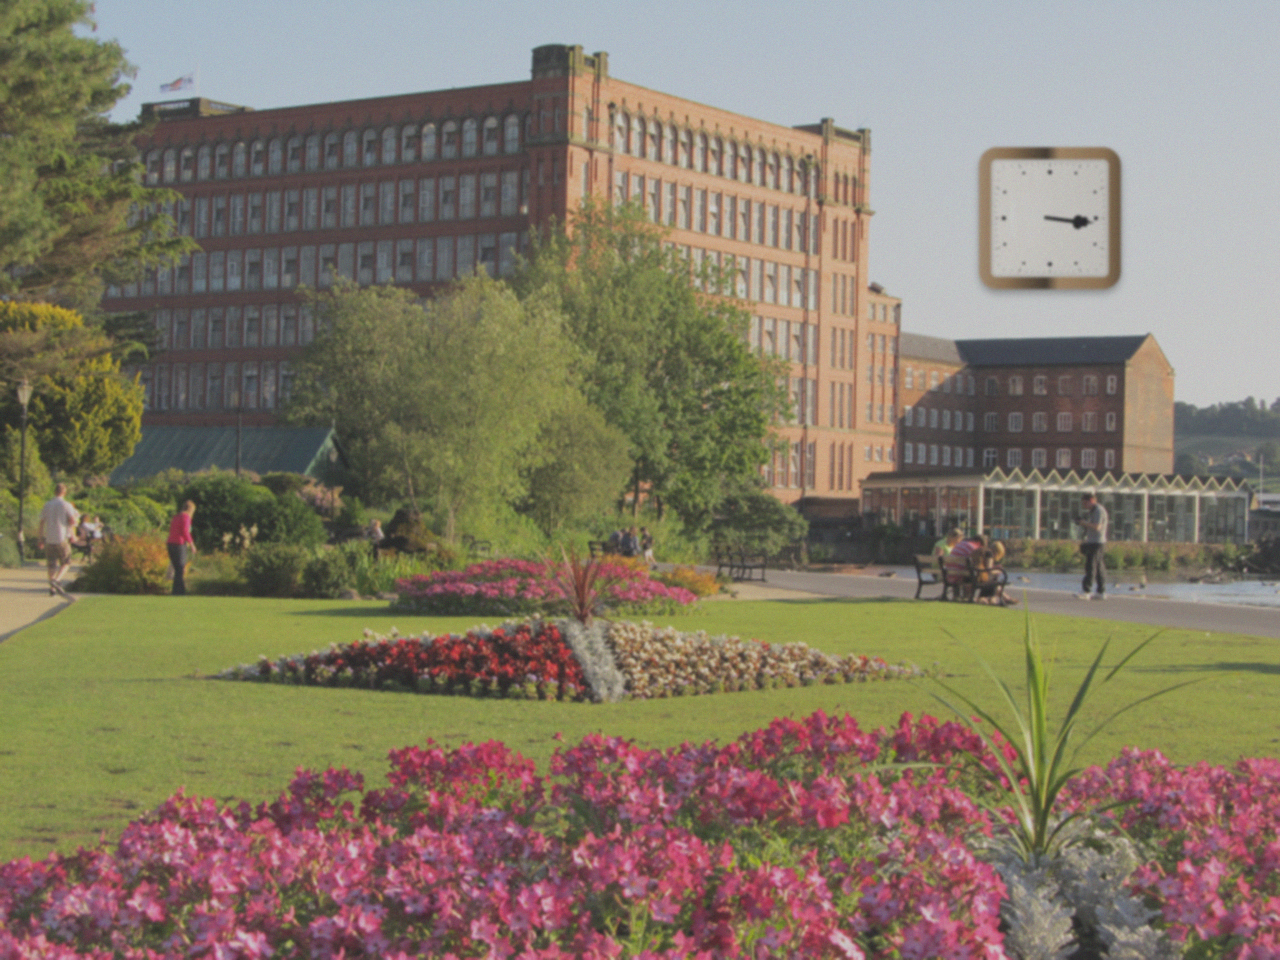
3:16
